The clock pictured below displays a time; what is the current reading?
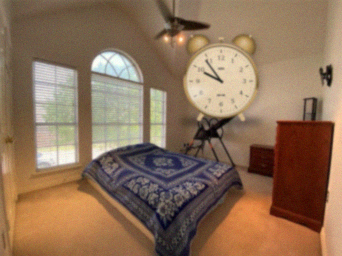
9:54
